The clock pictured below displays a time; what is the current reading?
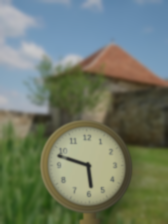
5:48
